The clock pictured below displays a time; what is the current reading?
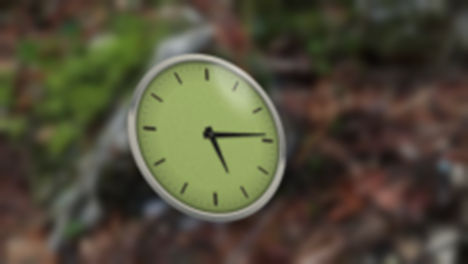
5:14
